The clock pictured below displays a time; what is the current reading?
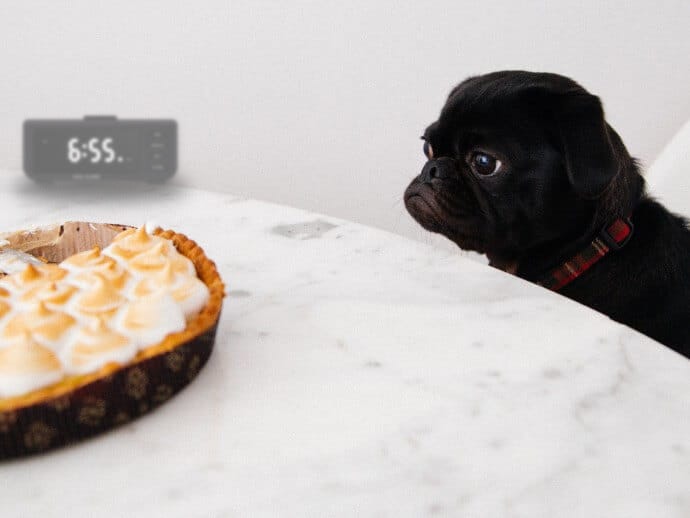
6:55
